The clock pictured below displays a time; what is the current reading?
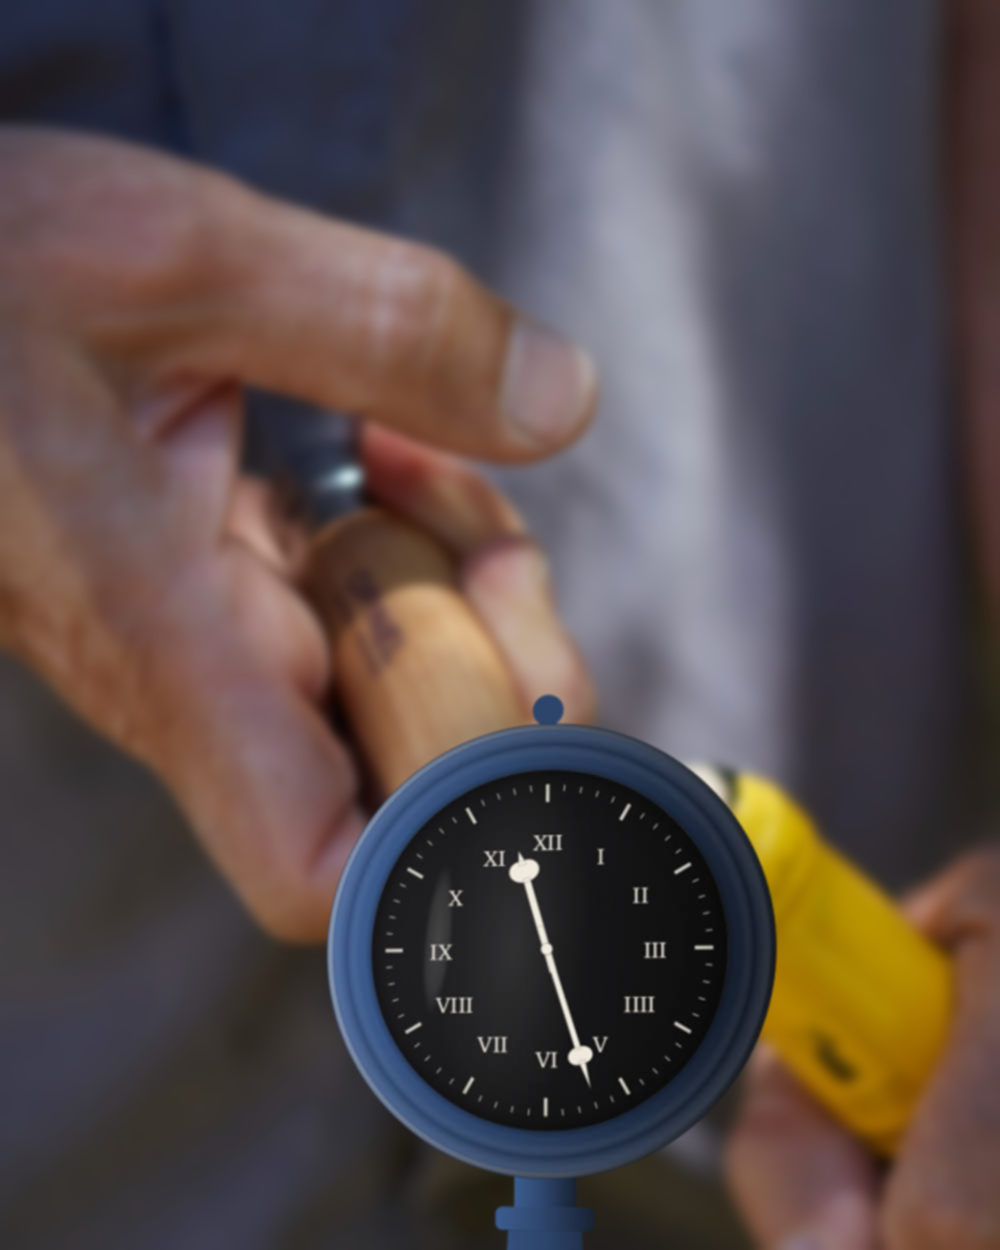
11:27
